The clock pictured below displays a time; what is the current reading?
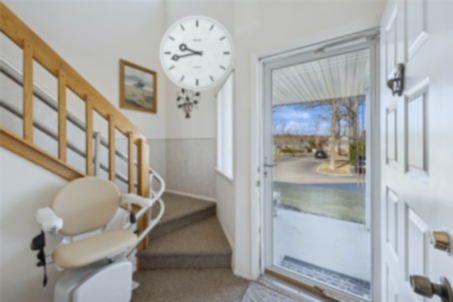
9:43
